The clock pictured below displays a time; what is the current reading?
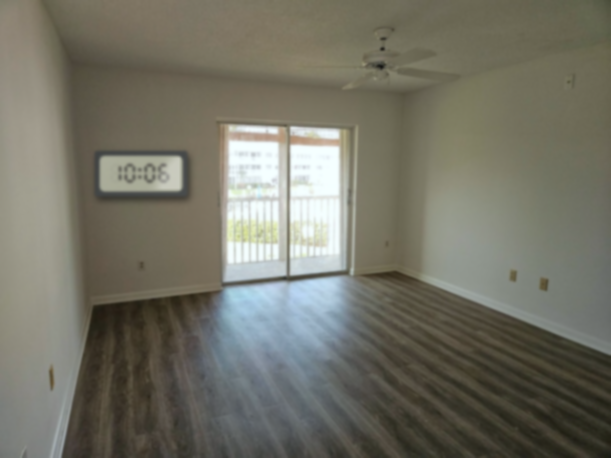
10:06
